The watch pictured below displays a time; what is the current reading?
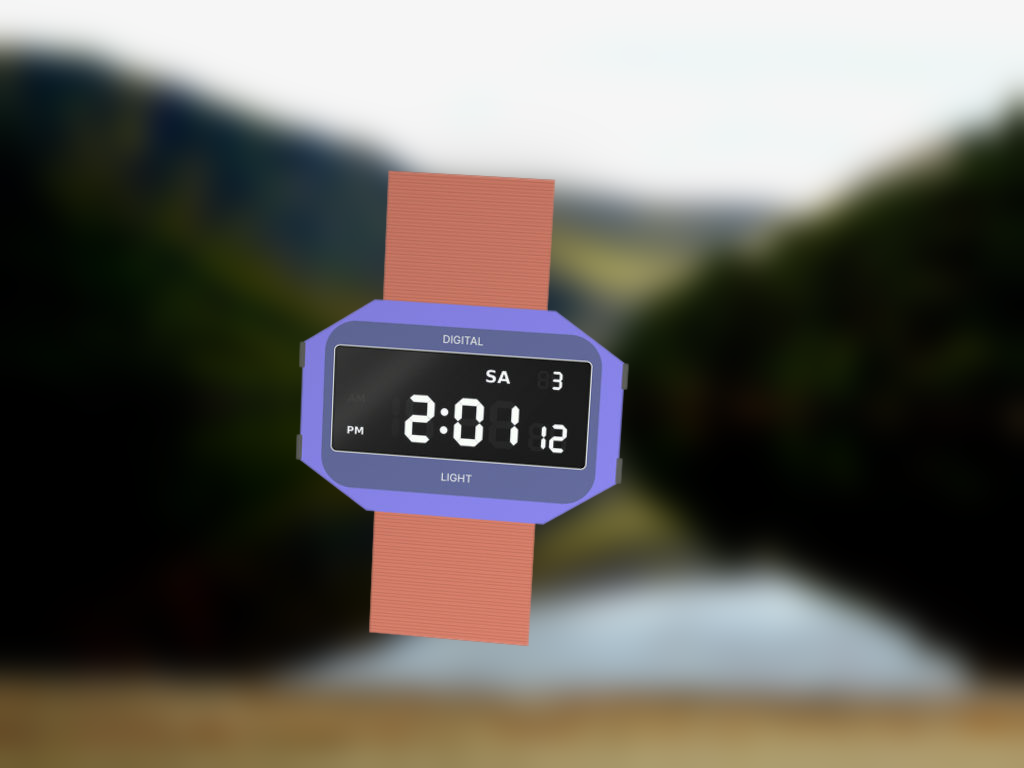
2:01:12
